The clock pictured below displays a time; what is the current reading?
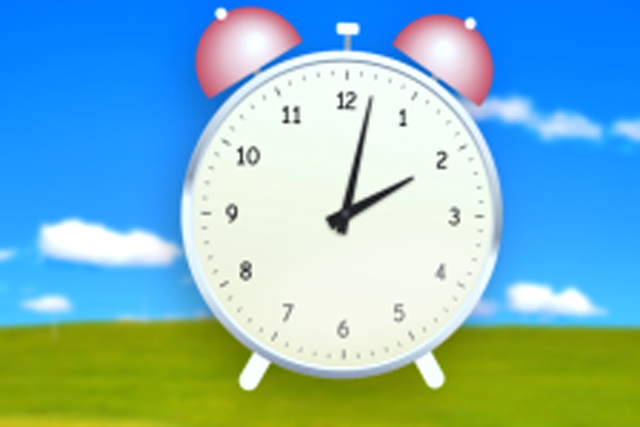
2:02
